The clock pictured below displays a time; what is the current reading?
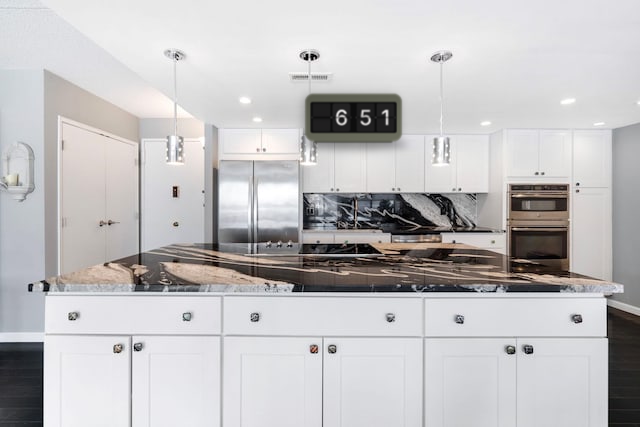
6:51
